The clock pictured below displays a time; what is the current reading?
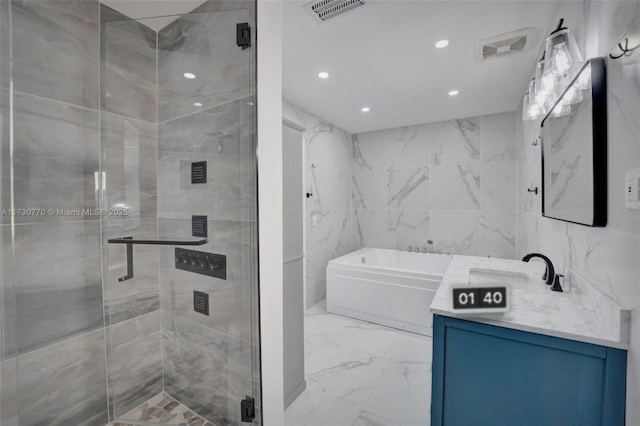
1:40
